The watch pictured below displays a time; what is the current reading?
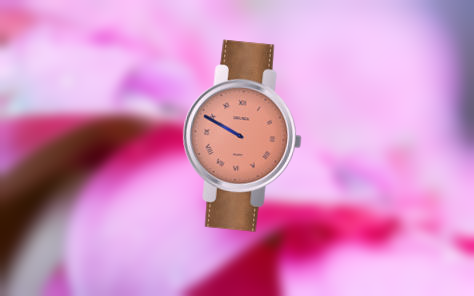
9:49
